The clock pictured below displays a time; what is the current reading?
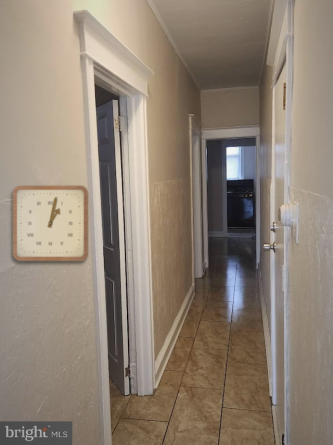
1:02
